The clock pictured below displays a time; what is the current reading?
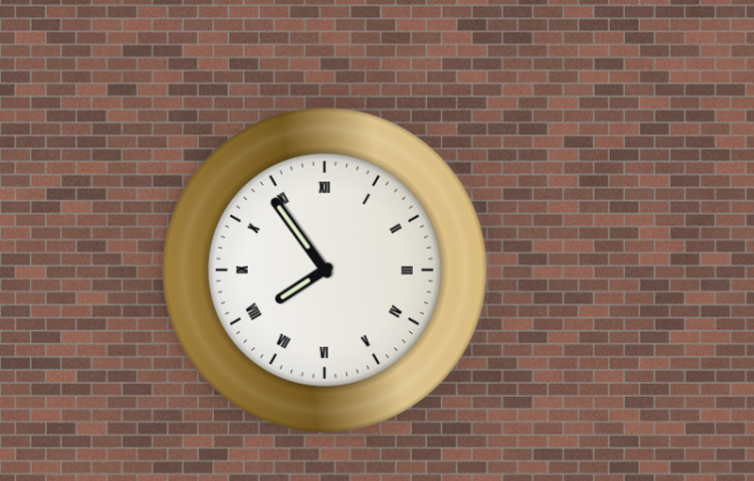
7:54
